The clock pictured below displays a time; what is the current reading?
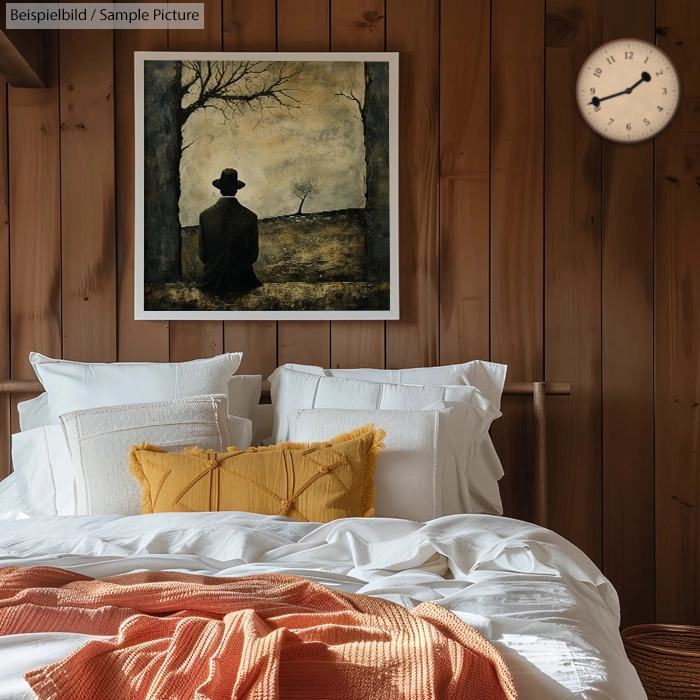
1:42
